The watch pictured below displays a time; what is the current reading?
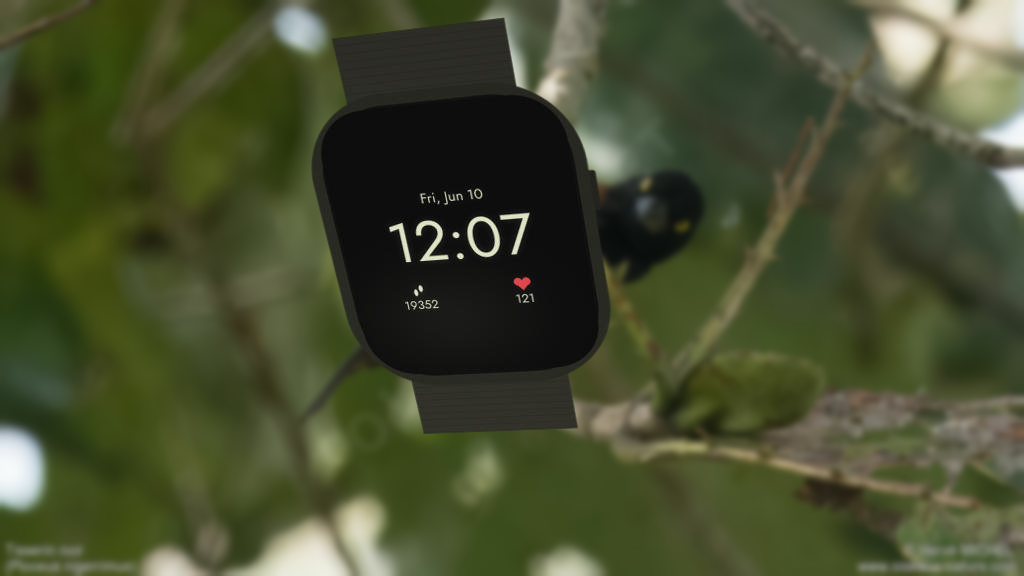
12:07
